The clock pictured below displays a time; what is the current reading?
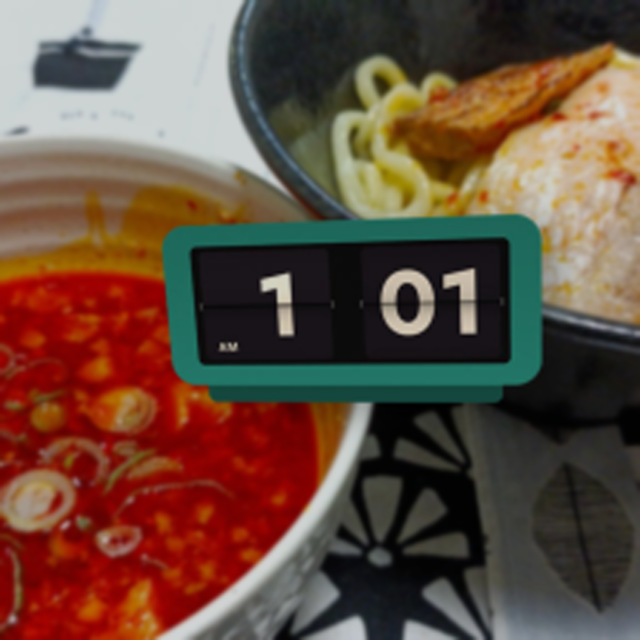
1:01
